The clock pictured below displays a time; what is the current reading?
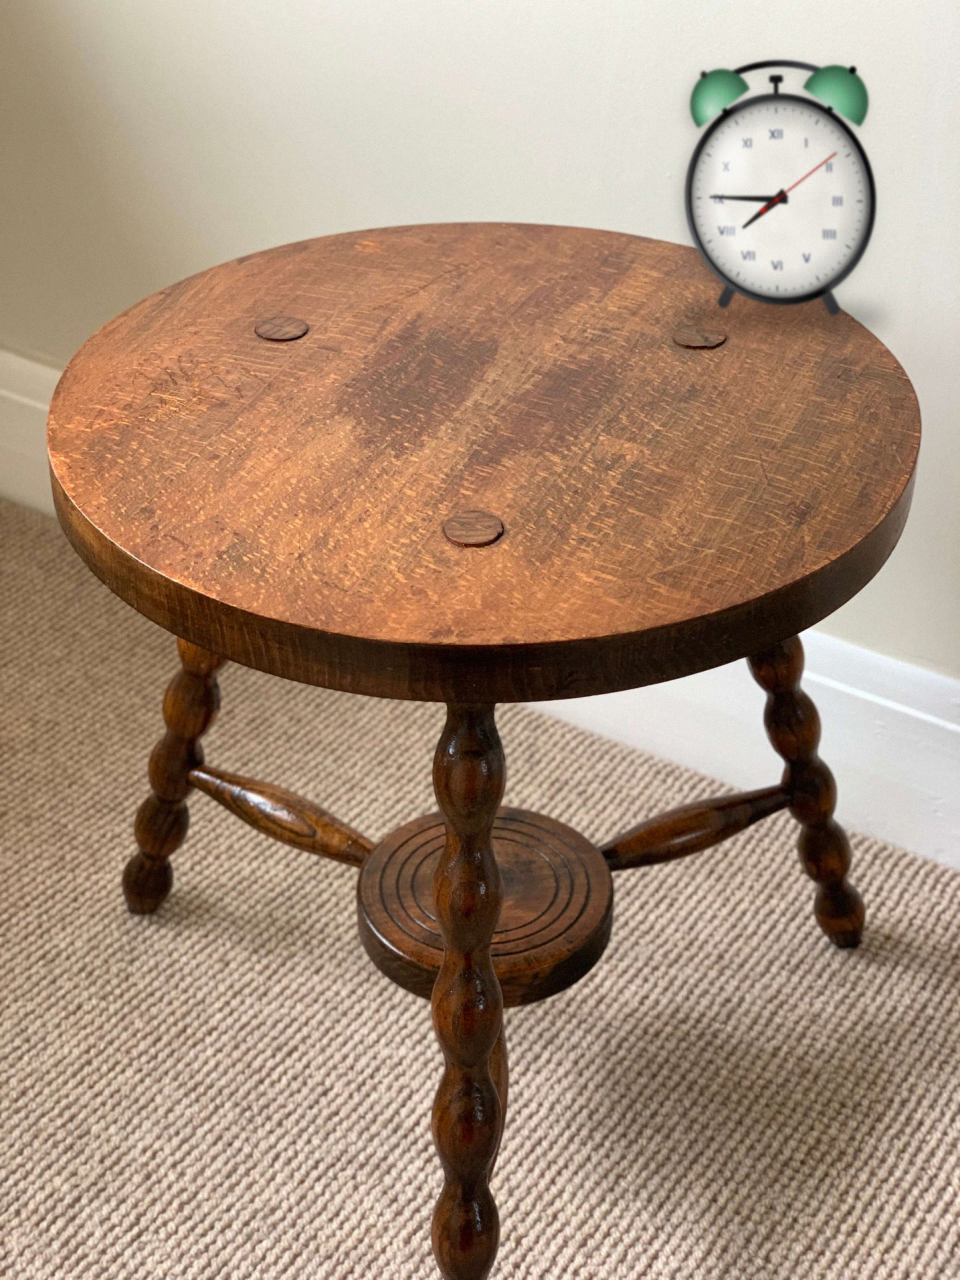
7:45:09
